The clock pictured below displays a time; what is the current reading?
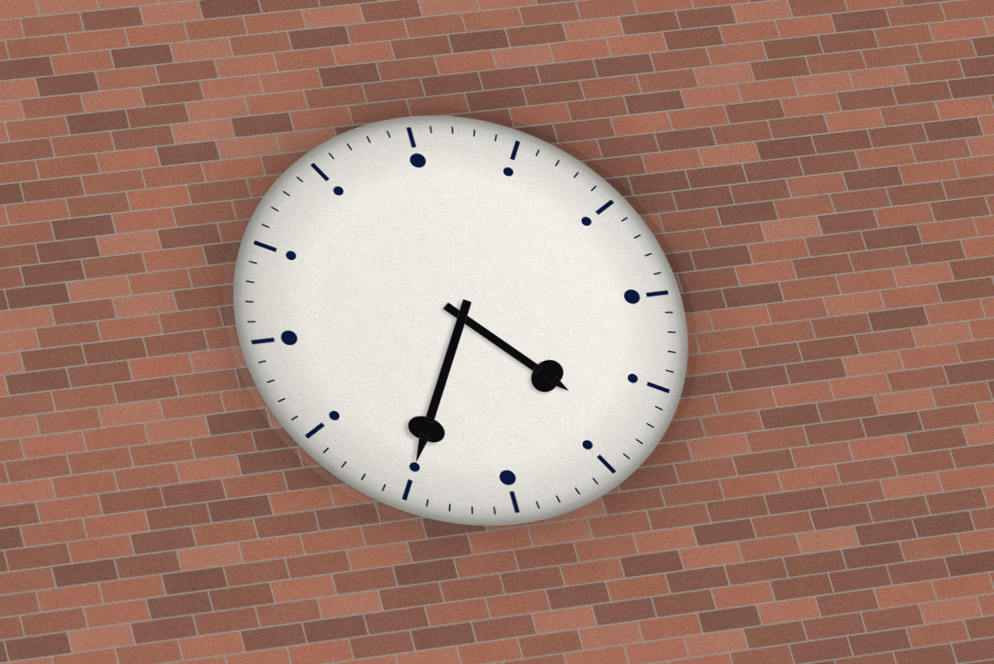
4:35
